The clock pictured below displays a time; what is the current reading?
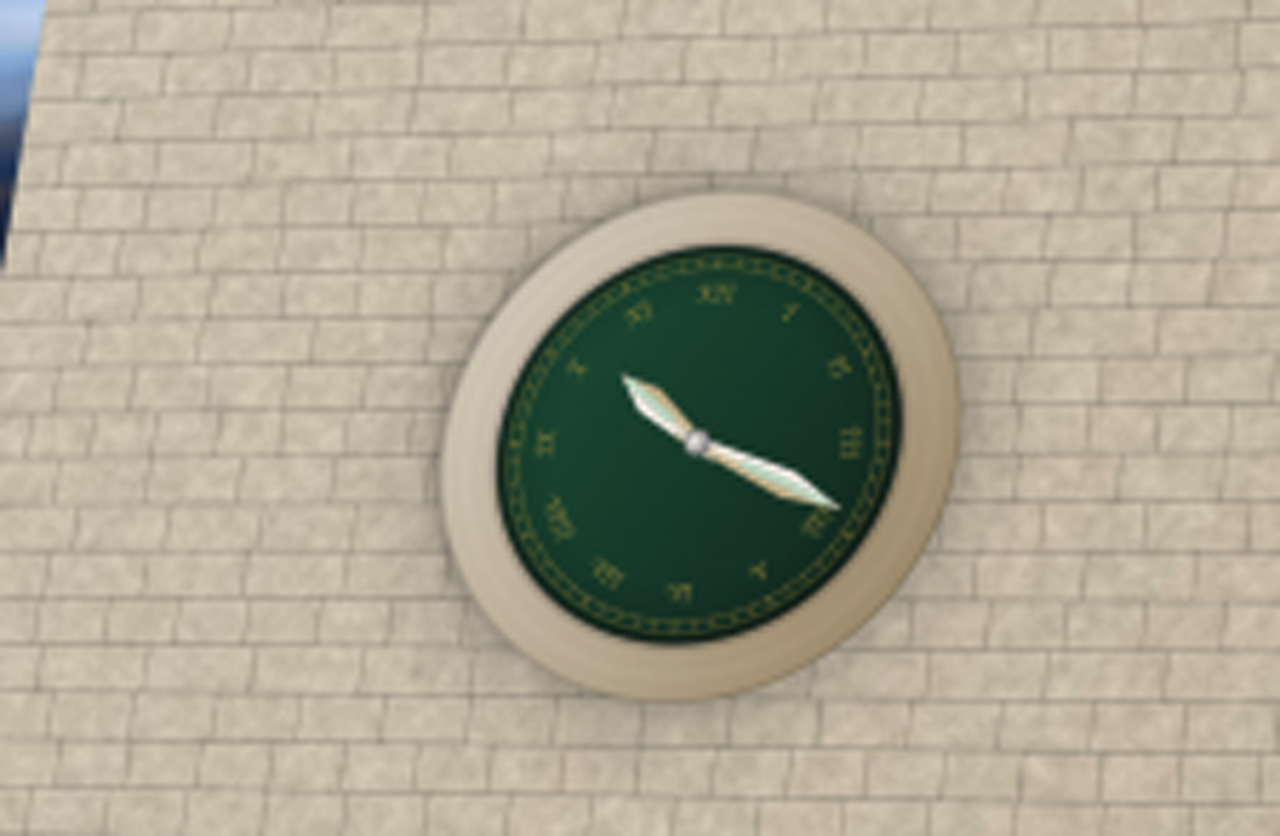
10:19
